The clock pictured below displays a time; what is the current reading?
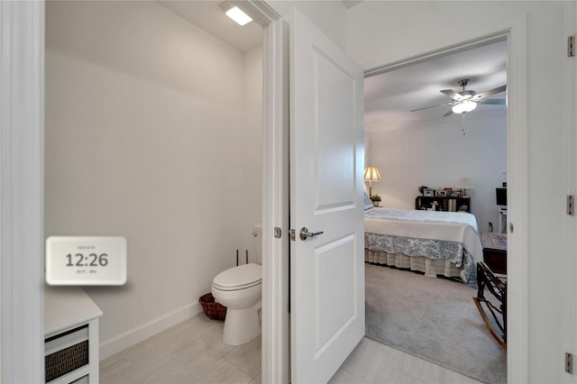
12:26
